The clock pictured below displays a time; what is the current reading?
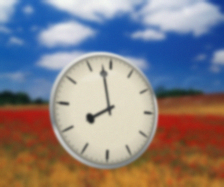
7:58
